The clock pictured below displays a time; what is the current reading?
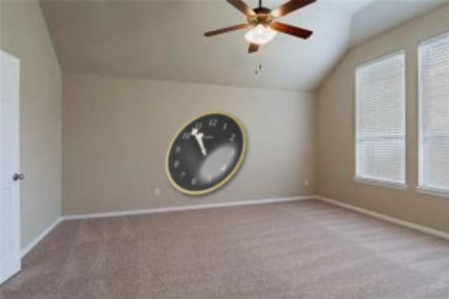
10:53
